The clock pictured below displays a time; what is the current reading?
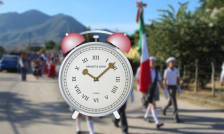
10:08
